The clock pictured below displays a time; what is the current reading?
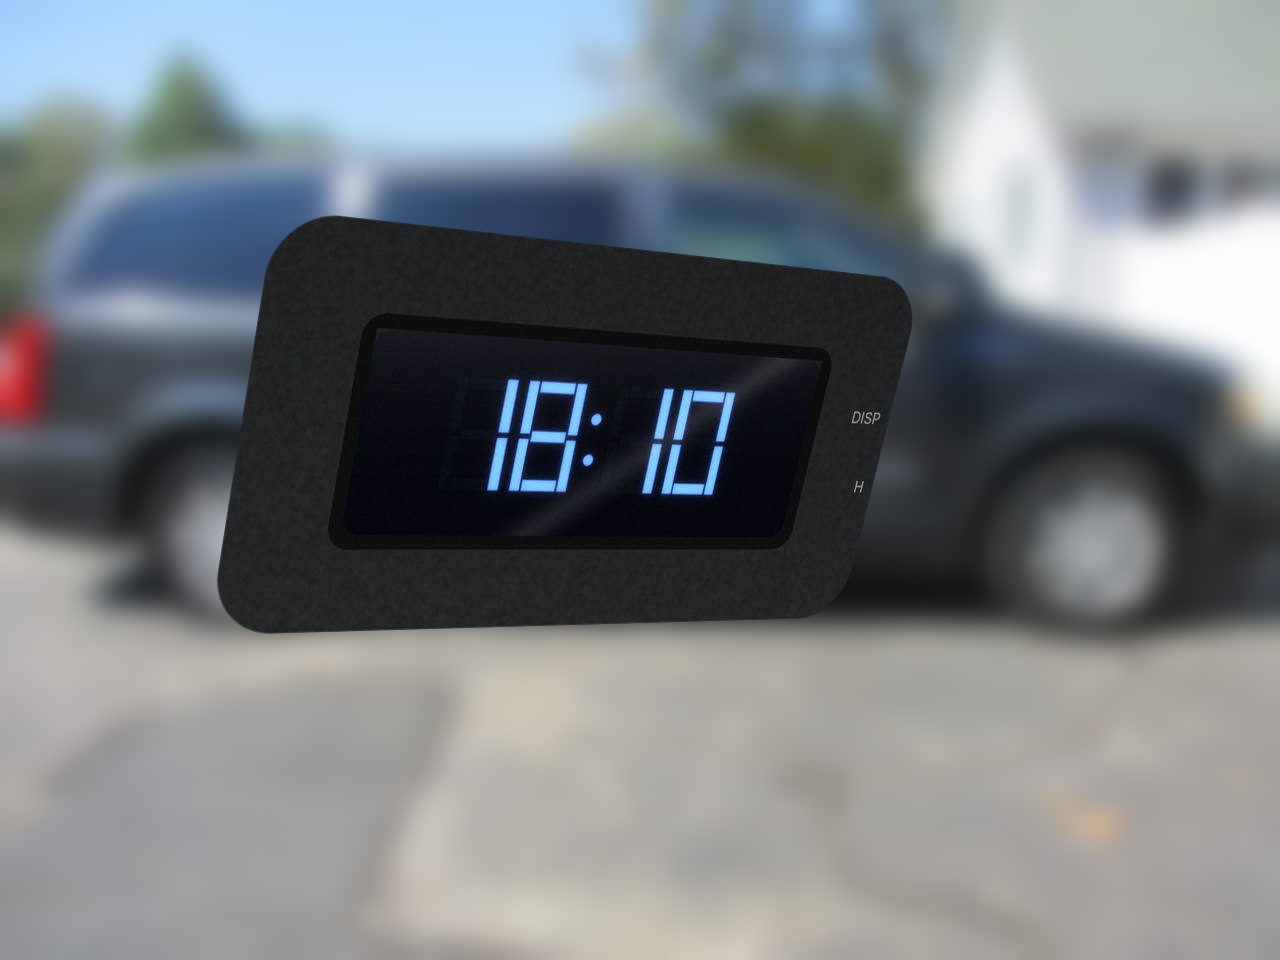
18:10
